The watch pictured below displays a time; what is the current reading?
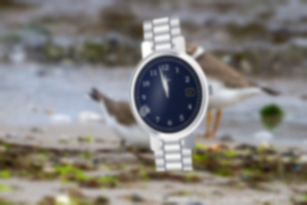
11:58
